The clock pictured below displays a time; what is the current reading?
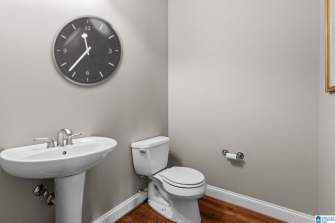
11:37
